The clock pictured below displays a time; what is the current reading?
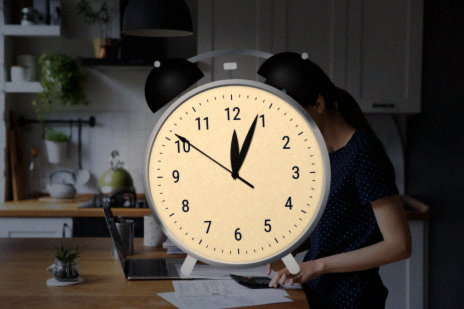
12:03:51
